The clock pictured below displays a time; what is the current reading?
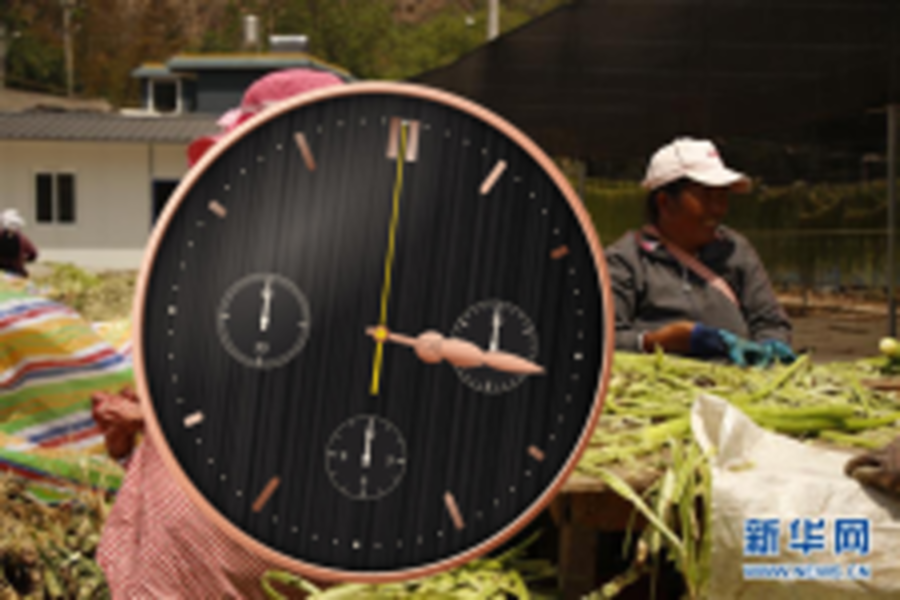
3:16
